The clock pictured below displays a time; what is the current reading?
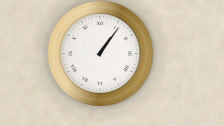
1:06
